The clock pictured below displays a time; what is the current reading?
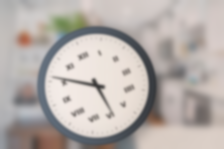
5:51
